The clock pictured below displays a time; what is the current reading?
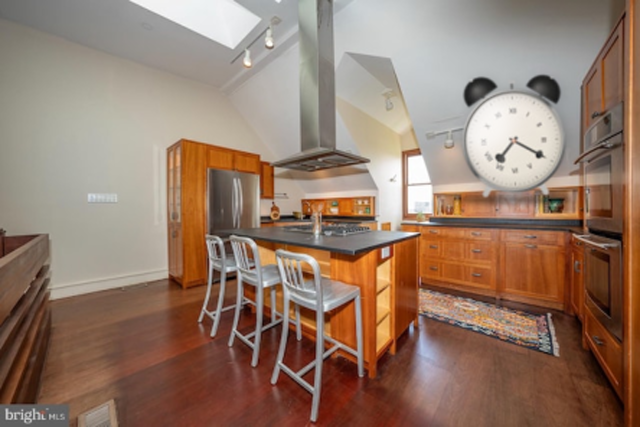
7:20
